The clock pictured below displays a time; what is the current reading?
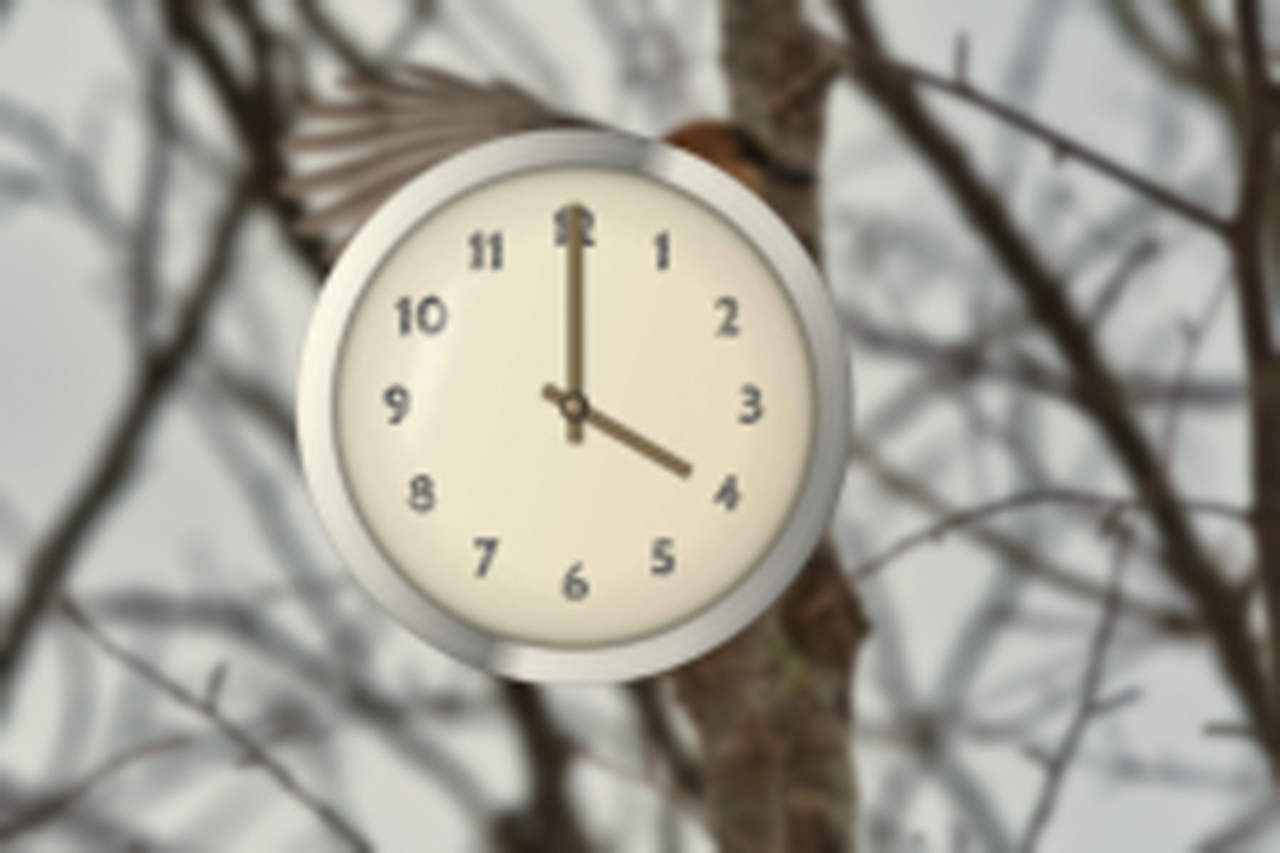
4:00
